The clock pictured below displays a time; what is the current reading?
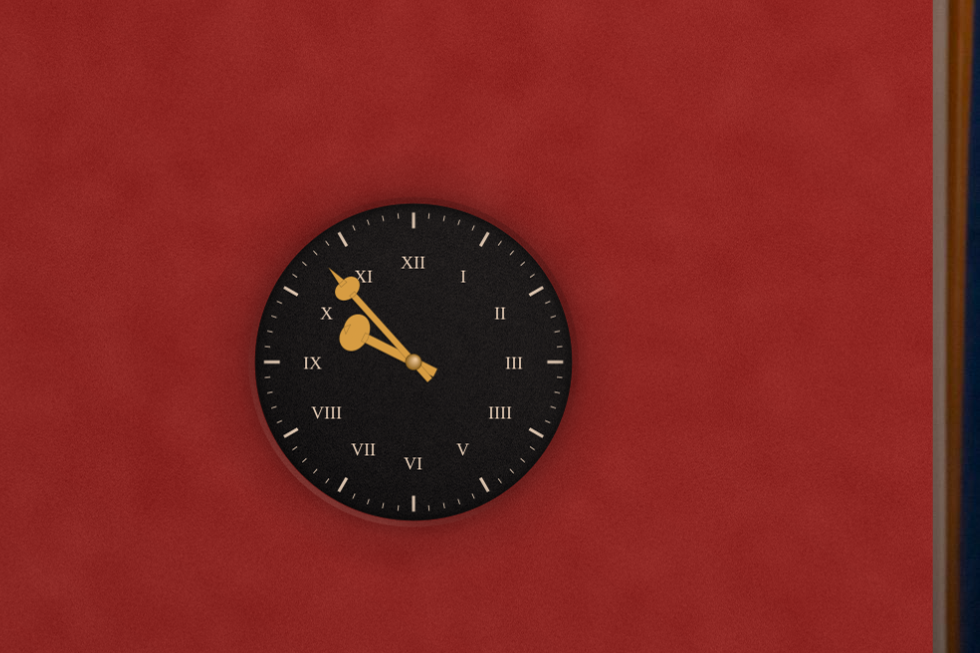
9:53
